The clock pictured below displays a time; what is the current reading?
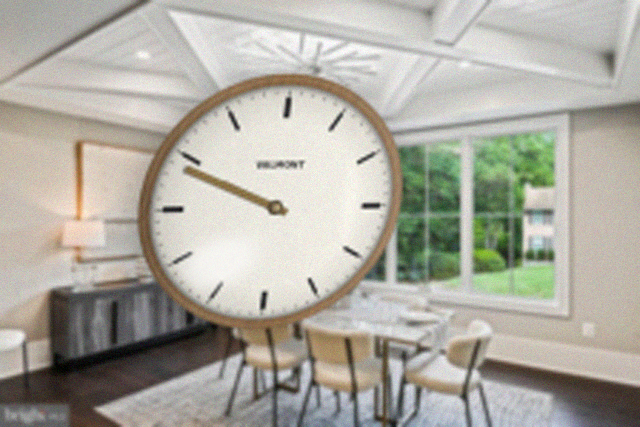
9:49
